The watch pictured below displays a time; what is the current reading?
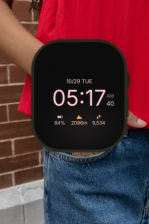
5:17
